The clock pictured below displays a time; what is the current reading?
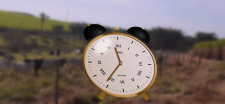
11:36
